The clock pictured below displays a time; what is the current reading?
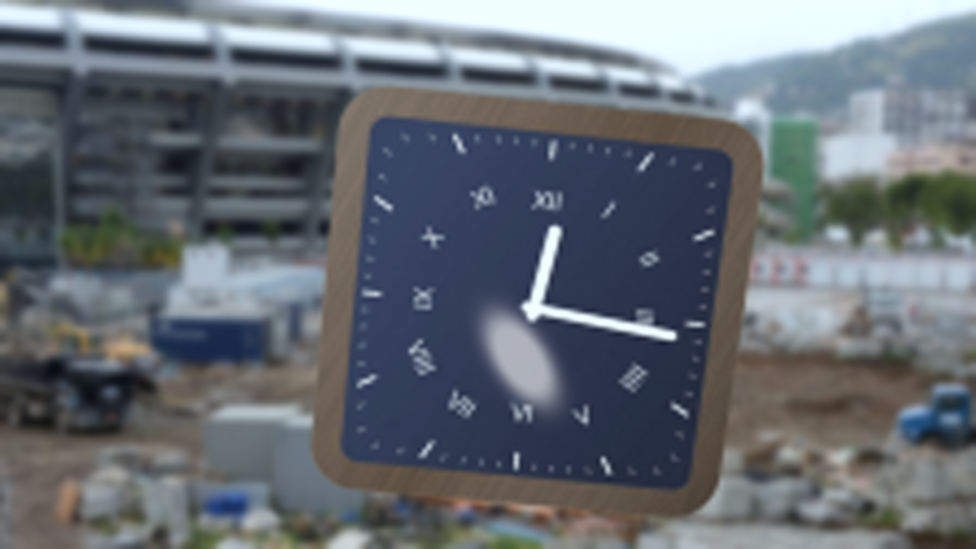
12:16
